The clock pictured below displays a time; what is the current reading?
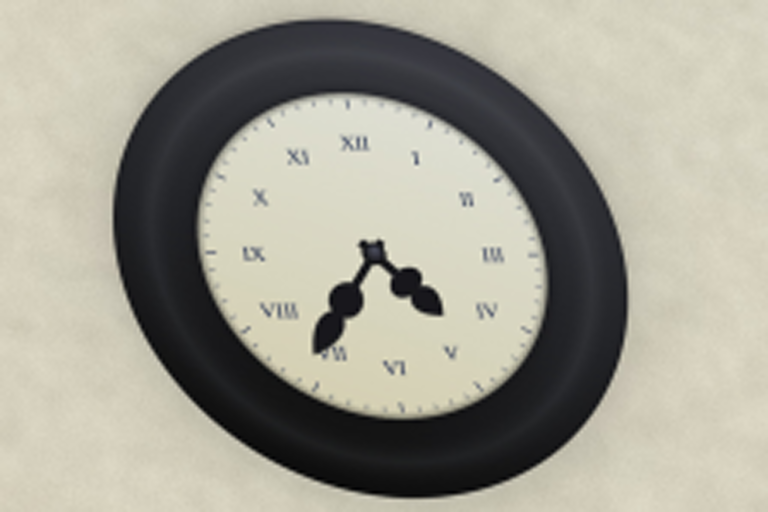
4:36
